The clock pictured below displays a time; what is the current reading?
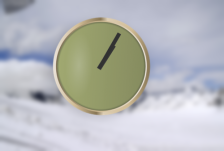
1:05
